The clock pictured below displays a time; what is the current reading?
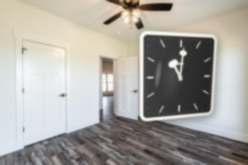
11:01
